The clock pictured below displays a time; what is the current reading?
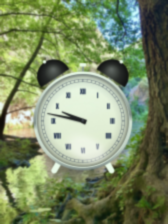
9:47
